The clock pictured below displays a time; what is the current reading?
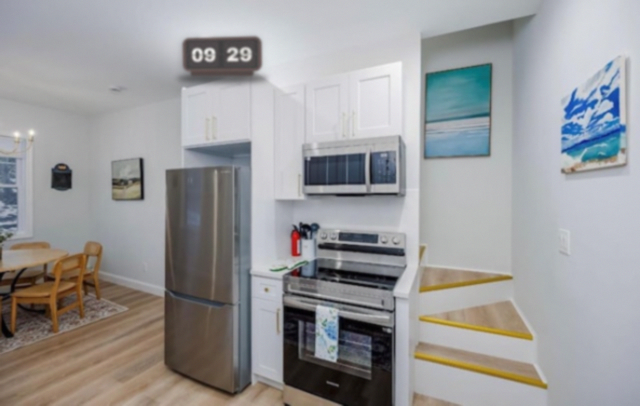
9:29
